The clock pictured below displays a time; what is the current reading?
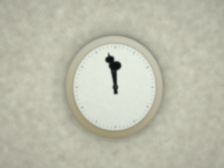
11:58
